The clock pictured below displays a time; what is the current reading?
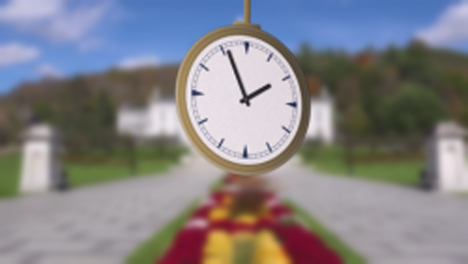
1:56
